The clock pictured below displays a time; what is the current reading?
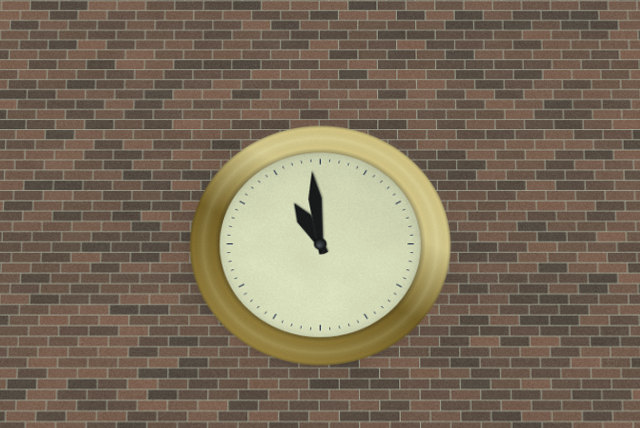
10:59
